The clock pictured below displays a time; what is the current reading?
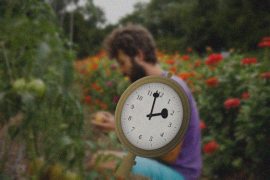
1:58
